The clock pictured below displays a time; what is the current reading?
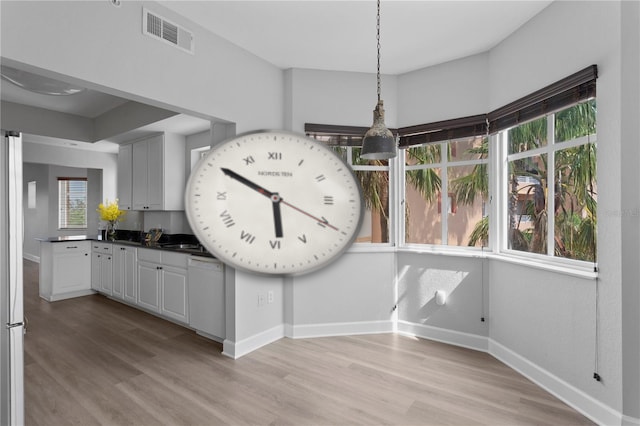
5:50:20
